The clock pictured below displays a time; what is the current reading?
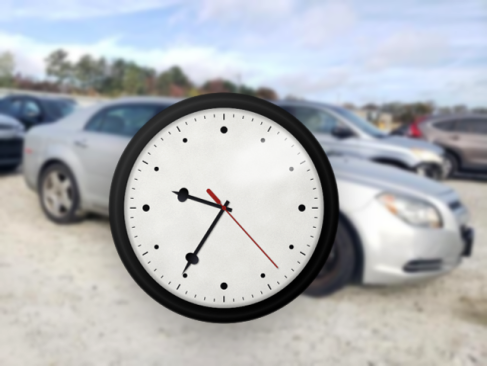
9:35:23
